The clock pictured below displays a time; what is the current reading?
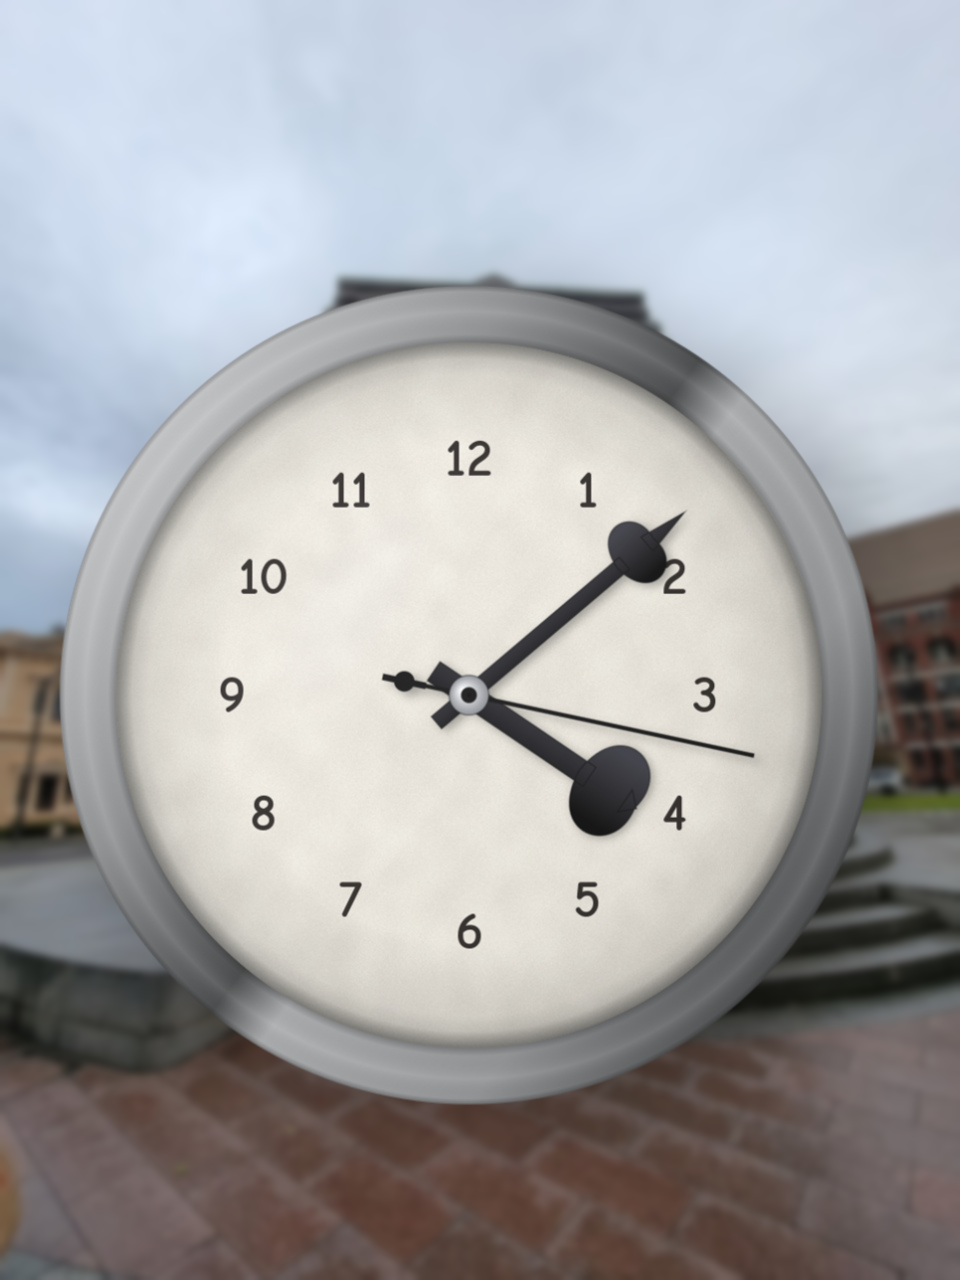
4:08:17
